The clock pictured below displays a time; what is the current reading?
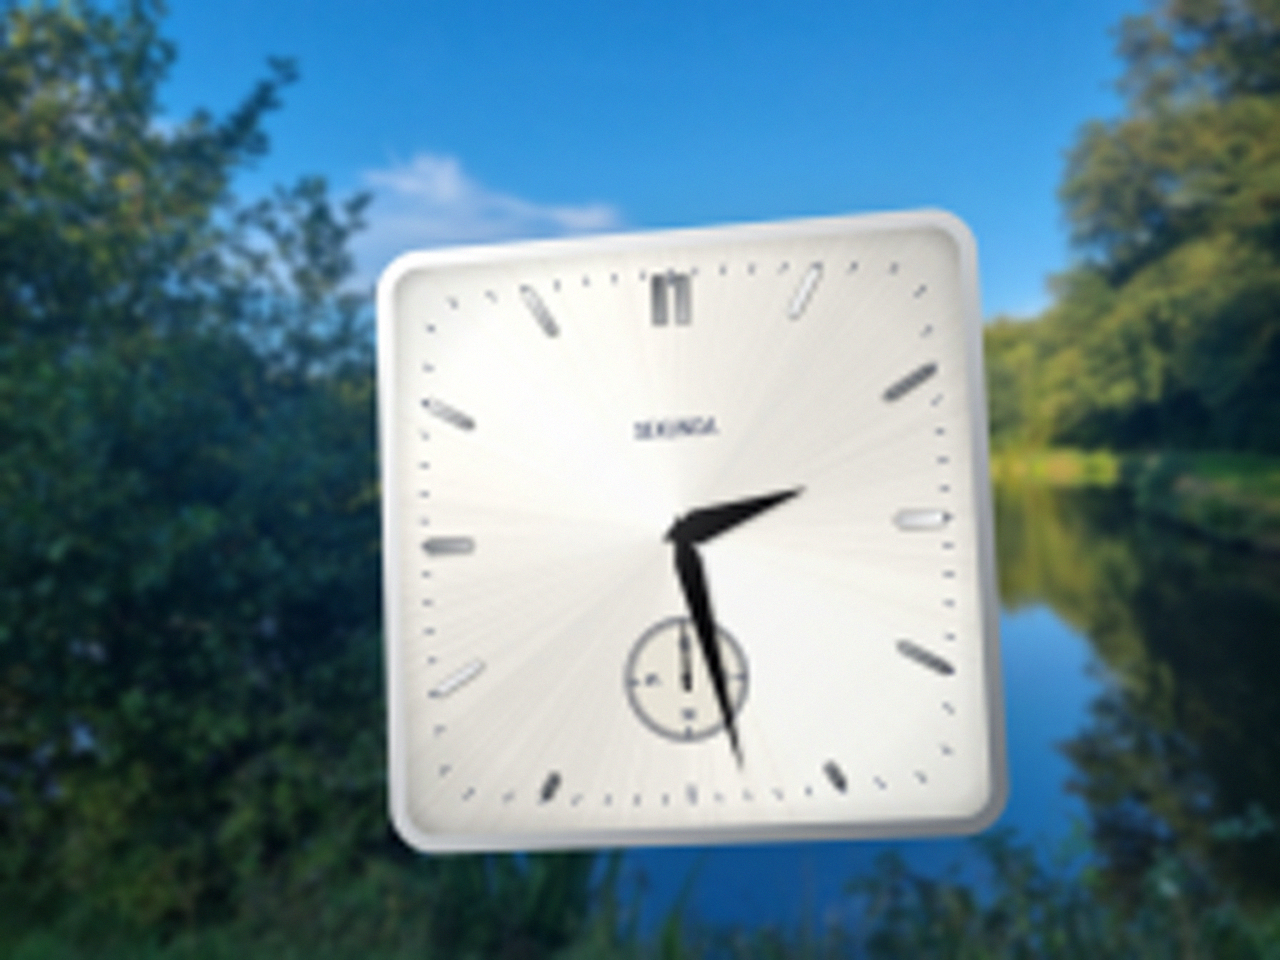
2:28
